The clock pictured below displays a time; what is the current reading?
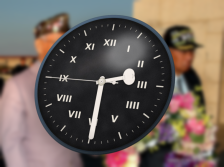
2:29:45
